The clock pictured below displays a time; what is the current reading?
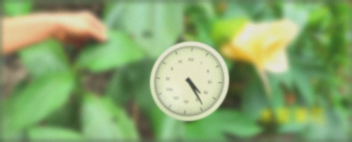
4:24
